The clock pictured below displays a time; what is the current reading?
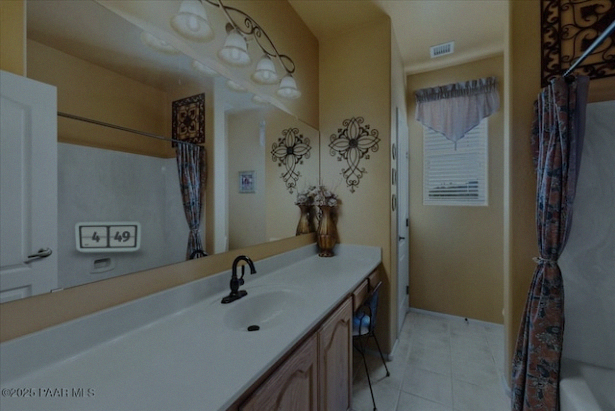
4:49
